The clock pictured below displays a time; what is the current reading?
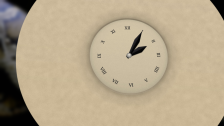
2:05
